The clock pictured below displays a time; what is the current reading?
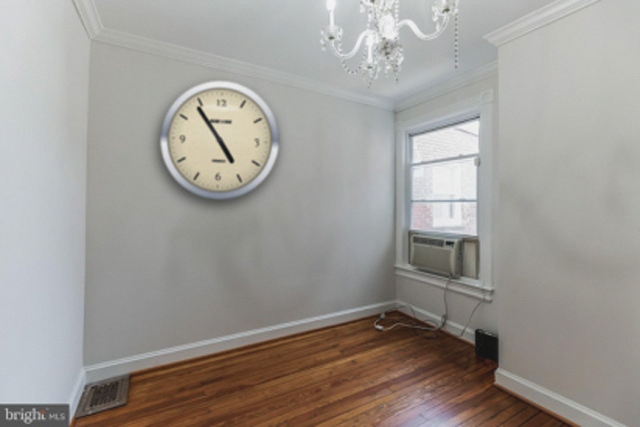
4:54
